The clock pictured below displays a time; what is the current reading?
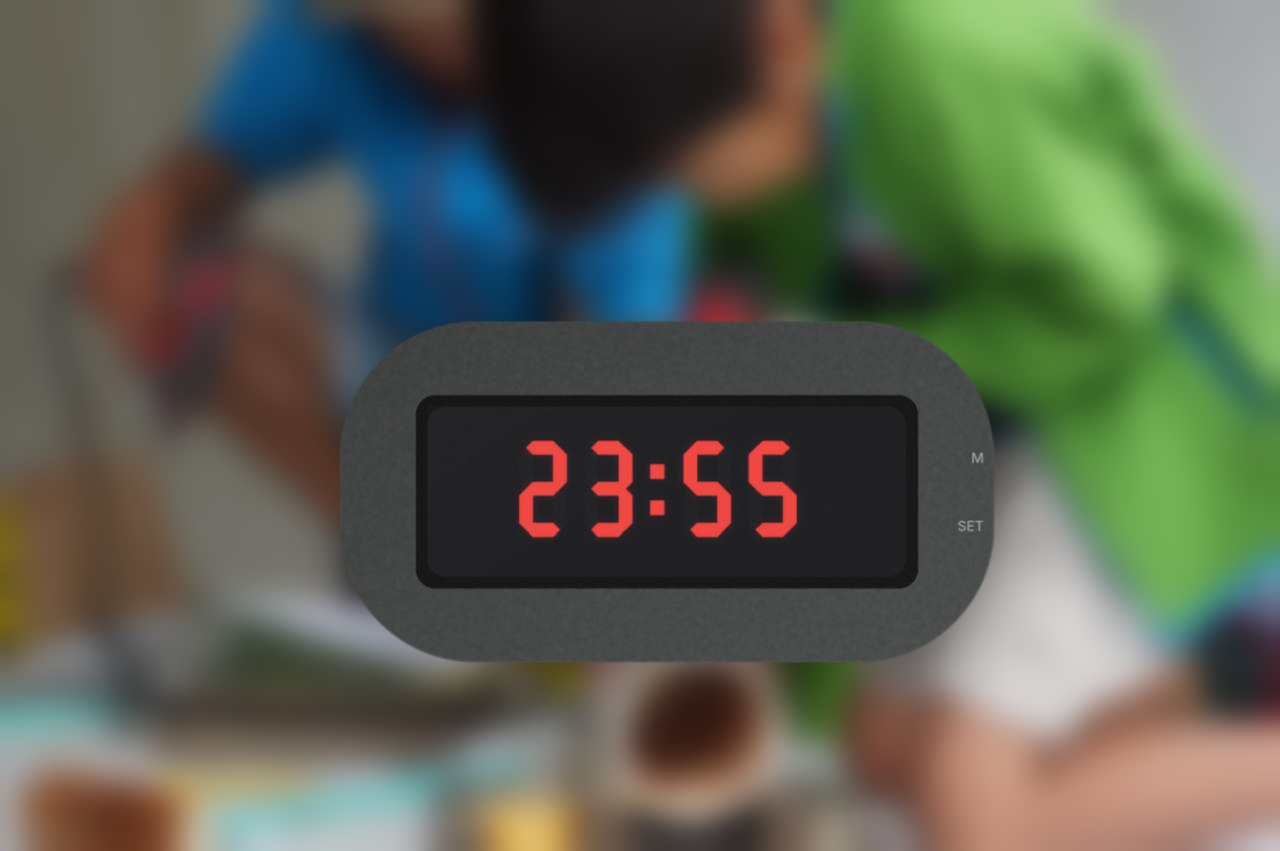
23:55
